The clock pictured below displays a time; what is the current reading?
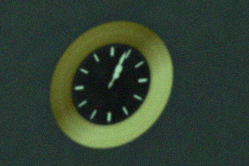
1:04
